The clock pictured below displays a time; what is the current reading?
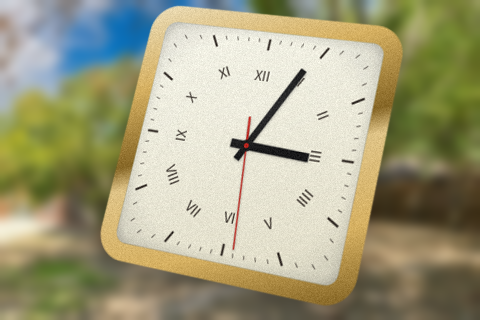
3:04:29
